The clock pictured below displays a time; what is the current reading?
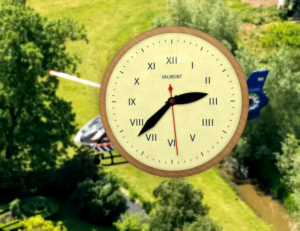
2:37:29
